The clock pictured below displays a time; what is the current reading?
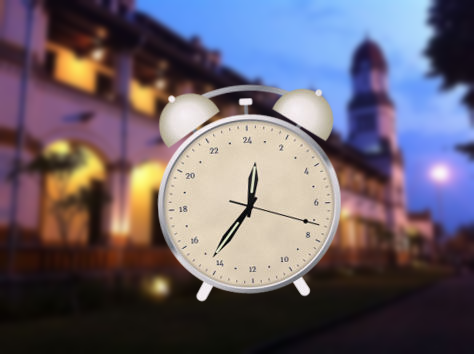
0:36:18
